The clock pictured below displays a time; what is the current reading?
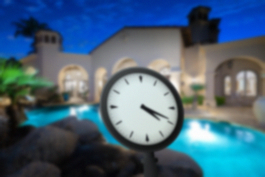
4:19
